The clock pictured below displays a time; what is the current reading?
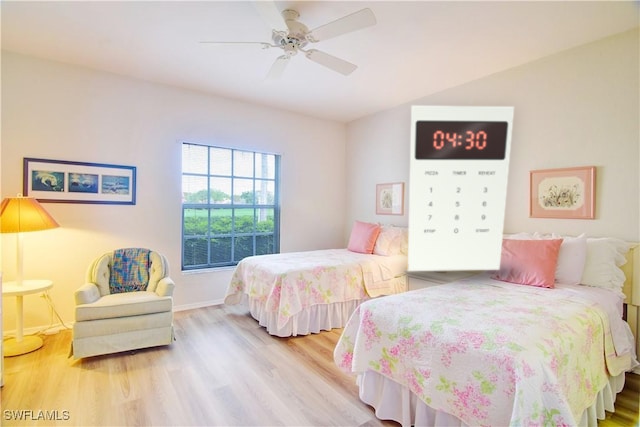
4:30
